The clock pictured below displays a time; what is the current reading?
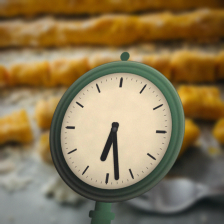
6:28
